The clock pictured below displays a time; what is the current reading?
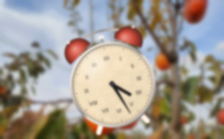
4:27
